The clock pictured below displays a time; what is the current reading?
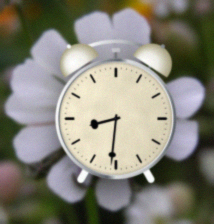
8:31
